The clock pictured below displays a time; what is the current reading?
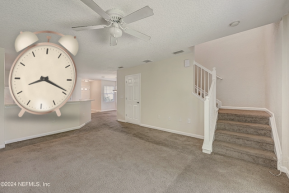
8:19
